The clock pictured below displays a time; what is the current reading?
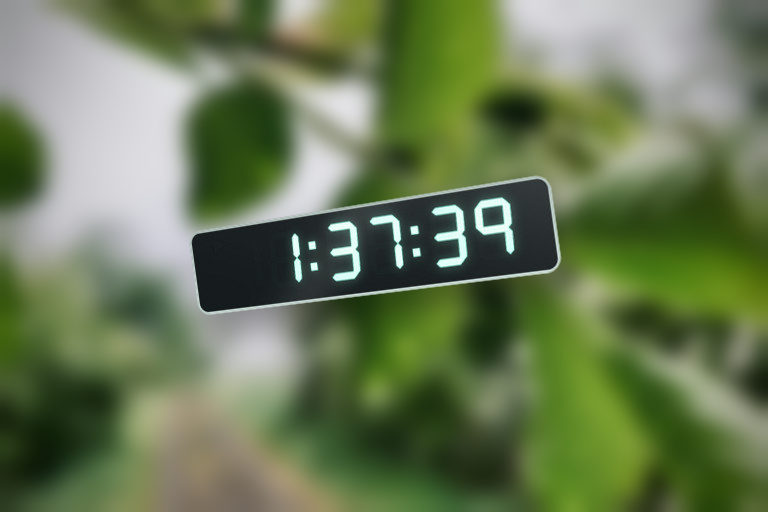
1:37:39
